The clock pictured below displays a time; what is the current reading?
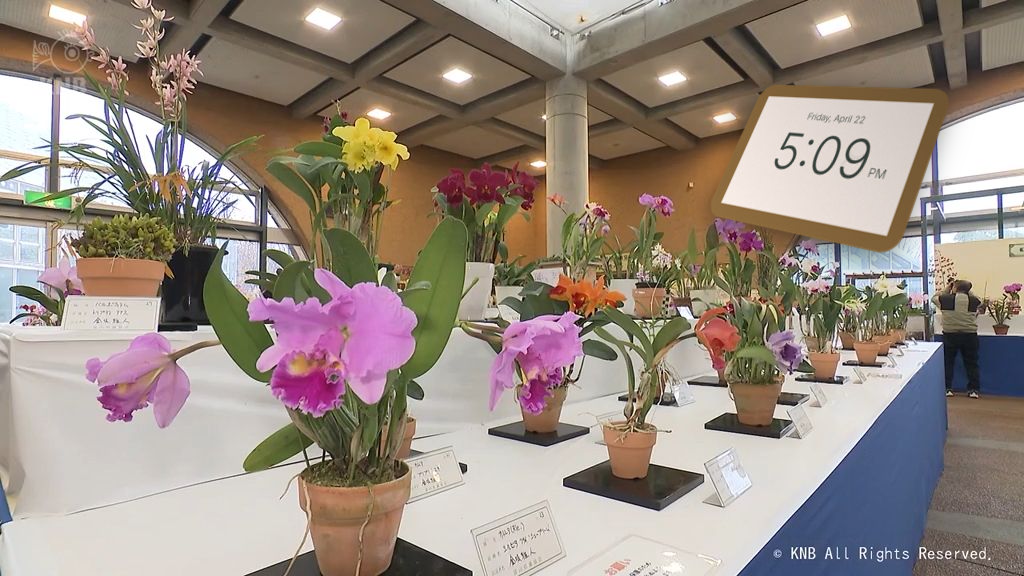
5:09
